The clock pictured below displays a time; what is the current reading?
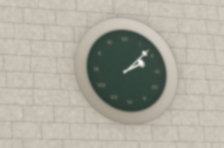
2:08
